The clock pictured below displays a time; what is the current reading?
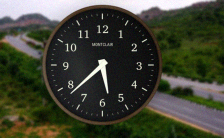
5:38
